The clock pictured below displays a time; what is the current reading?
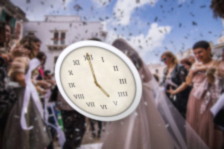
5:00
